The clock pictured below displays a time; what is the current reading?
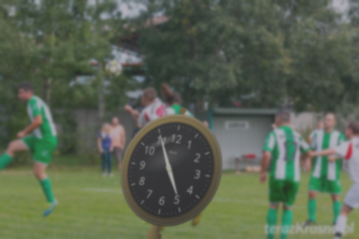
4:55
